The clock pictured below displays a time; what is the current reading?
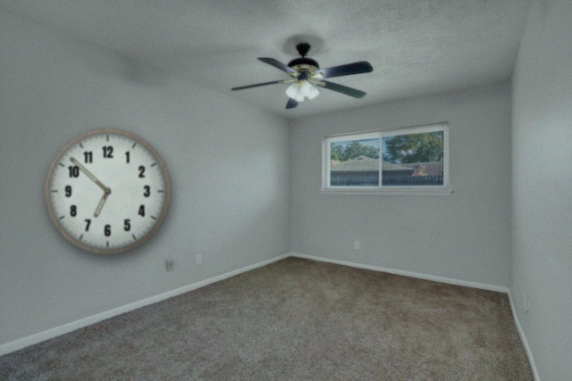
6:52
